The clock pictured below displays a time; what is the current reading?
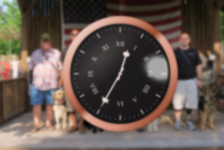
12:35
